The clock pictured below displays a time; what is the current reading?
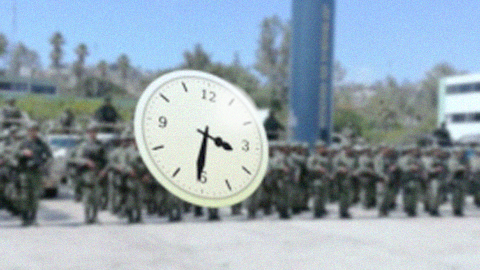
3:31
